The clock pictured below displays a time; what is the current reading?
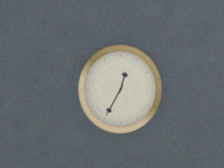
12:35
